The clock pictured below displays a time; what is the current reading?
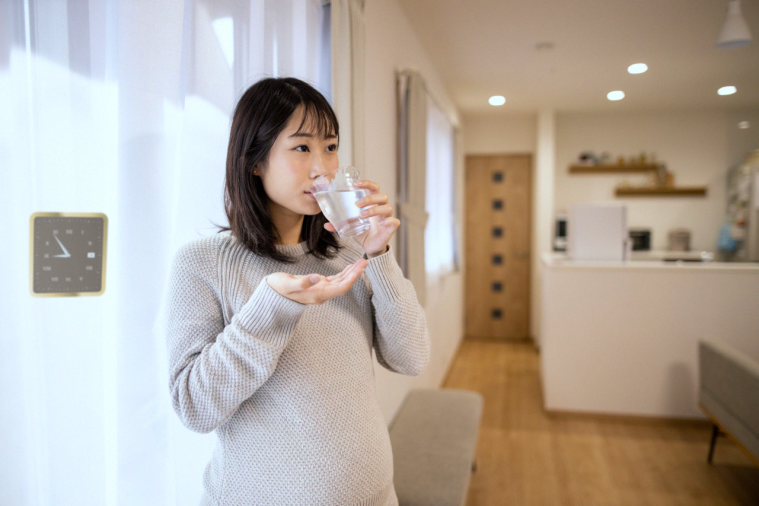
8:54
